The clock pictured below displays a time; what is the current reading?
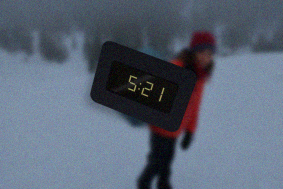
5:21
